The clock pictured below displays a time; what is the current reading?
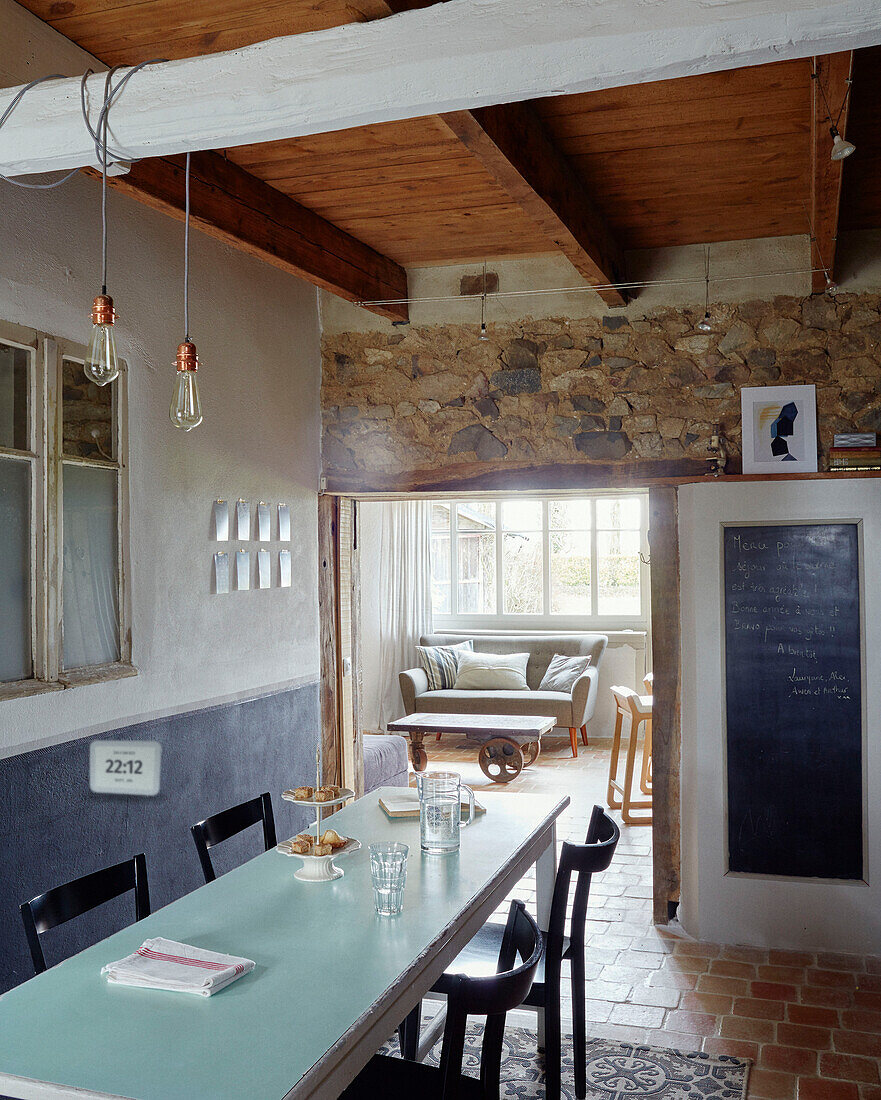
22:12
